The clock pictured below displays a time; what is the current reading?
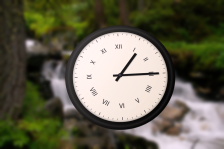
1:15
